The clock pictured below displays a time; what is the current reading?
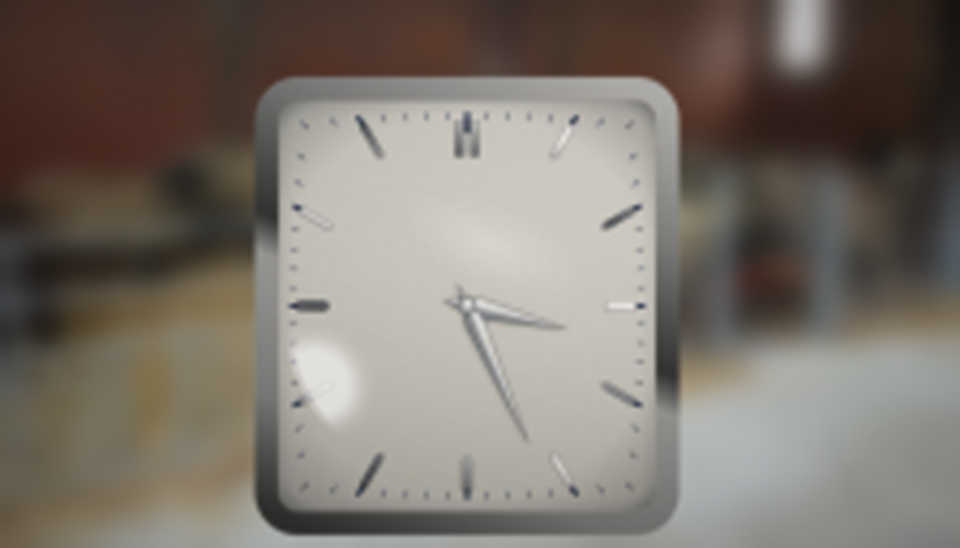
3:26
